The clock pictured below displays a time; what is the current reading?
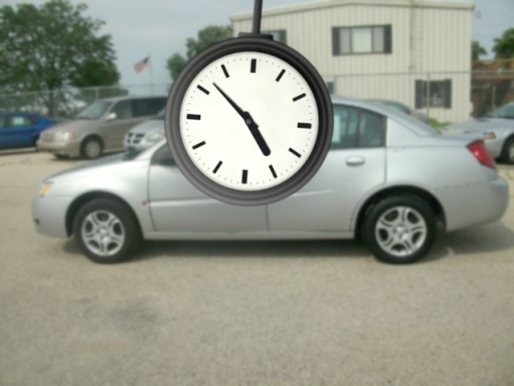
4:52
